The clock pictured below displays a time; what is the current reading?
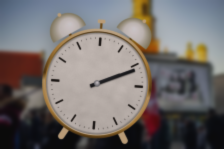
2:11
